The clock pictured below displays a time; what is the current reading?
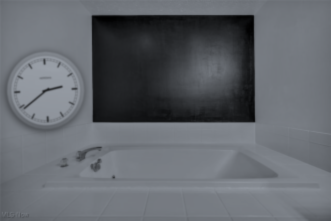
2:39
